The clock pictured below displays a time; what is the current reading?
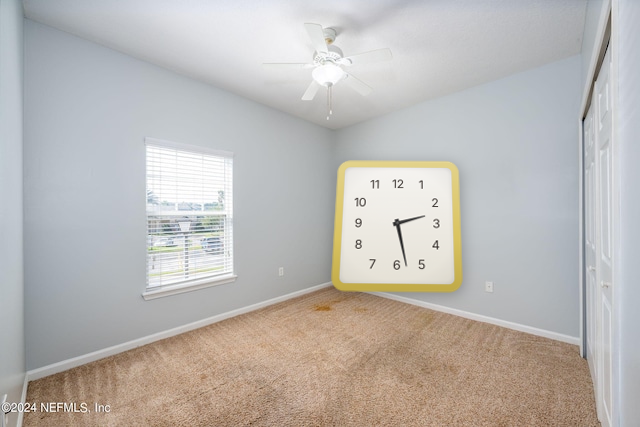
2:28
